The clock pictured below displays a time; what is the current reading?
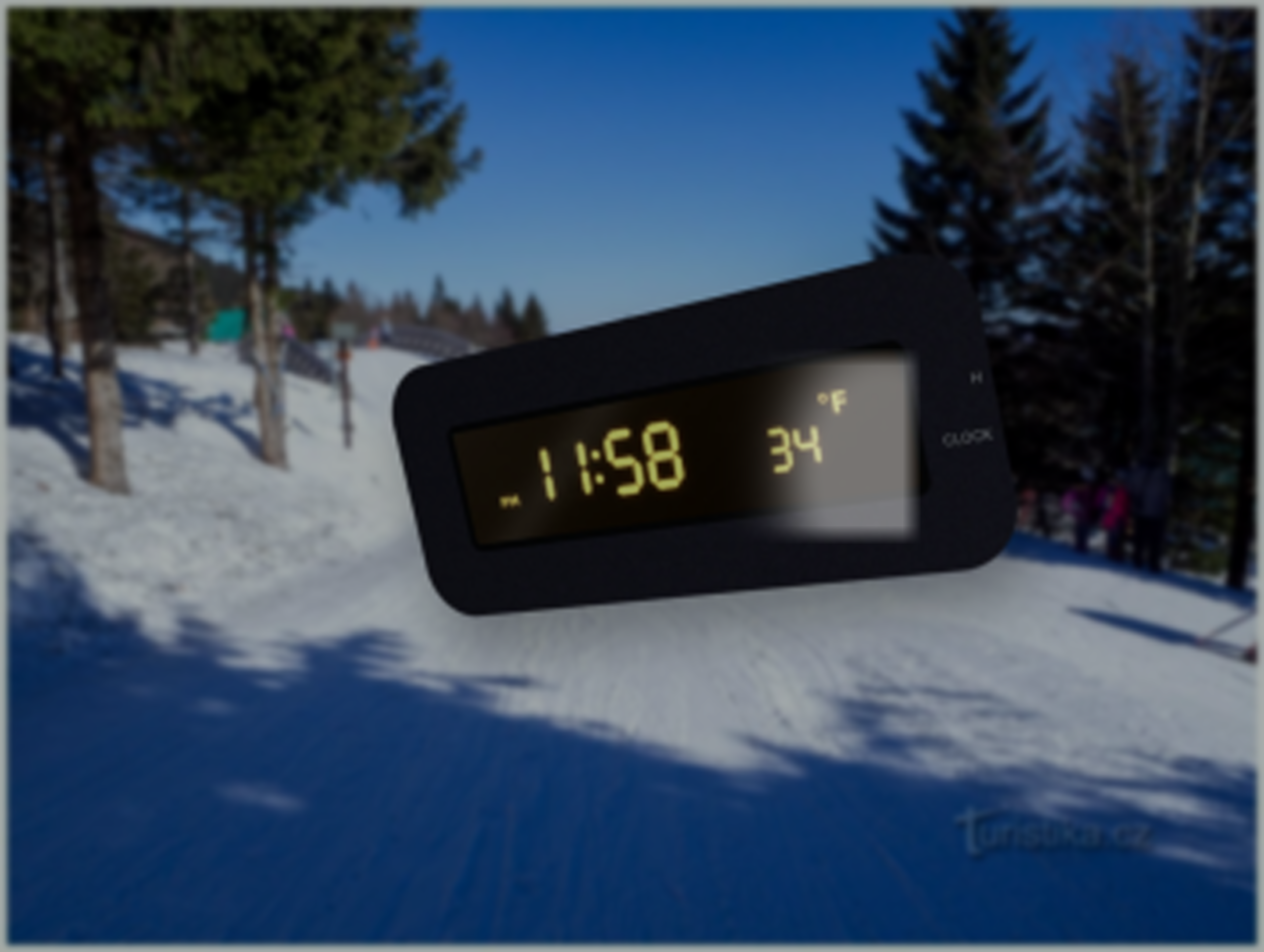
11:58
